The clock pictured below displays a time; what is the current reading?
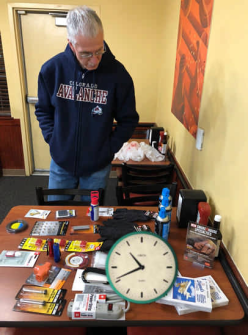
10:41
